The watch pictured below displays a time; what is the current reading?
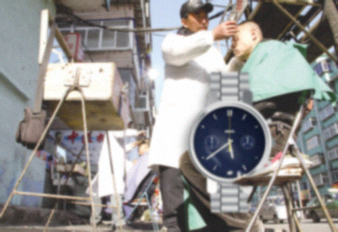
5:39
